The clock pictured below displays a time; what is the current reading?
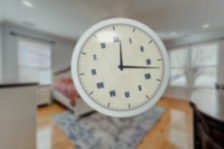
12:17
